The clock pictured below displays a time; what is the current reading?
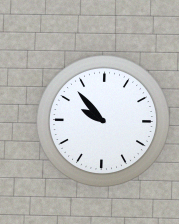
9:53
